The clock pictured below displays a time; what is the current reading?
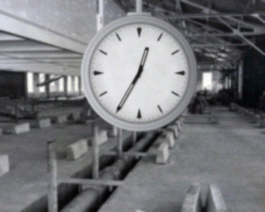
12:35
